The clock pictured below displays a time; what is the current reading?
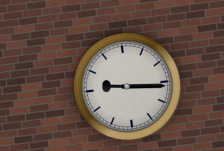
9:16
